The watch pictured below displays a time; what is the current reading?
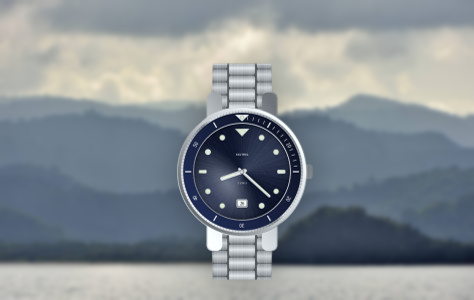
8:22
